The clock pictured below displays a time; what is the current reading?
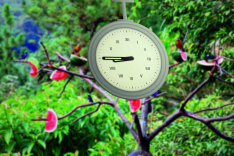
8:45
